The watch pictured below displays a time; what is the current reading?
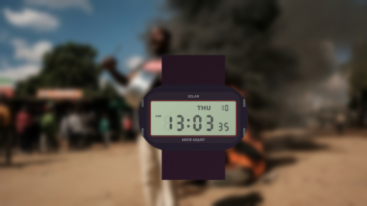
13:03
